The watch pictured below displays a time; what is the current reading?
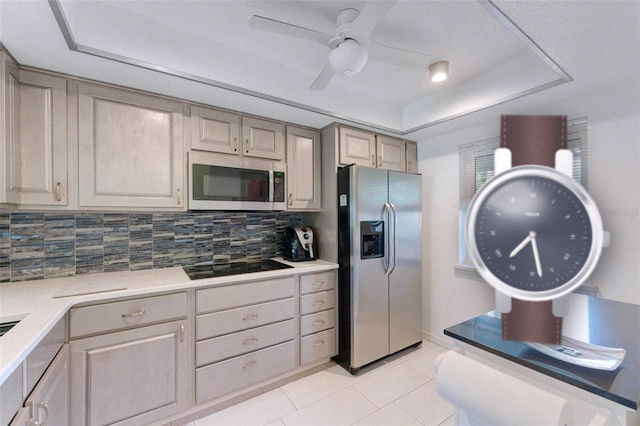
7:28
